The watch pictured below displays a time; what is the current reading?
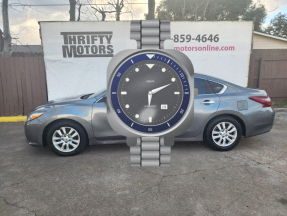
6:11
